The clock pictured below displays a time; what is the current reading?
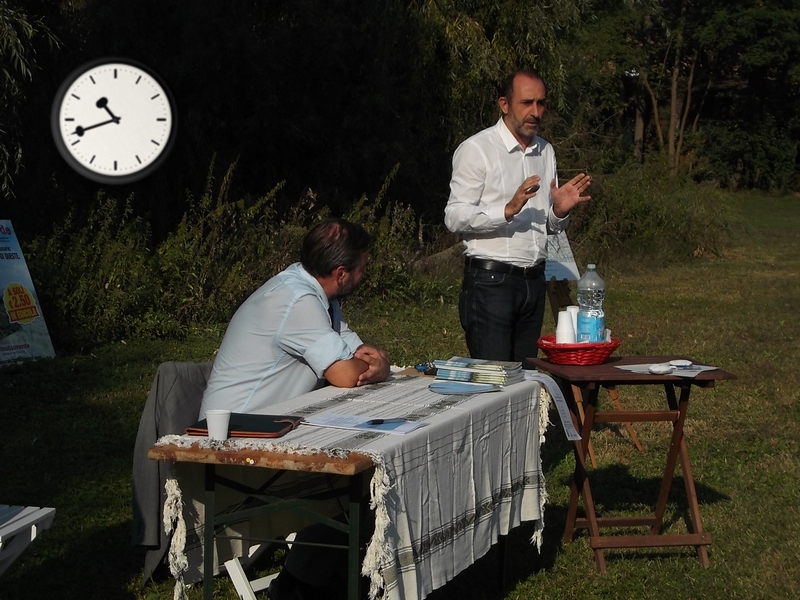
10:42
